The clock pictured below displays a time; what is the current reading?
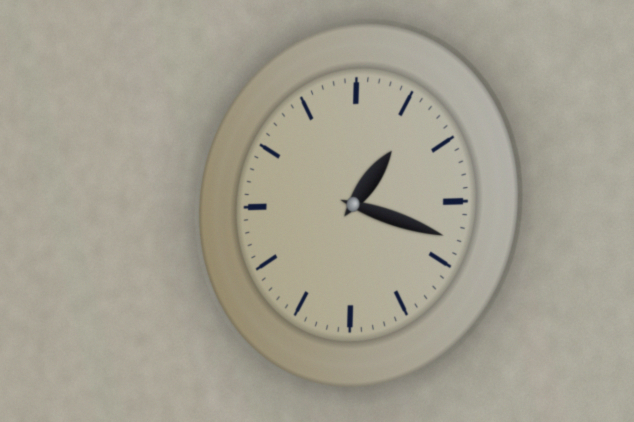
1:18
